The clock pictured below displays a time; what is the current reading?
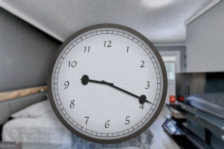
9:19
